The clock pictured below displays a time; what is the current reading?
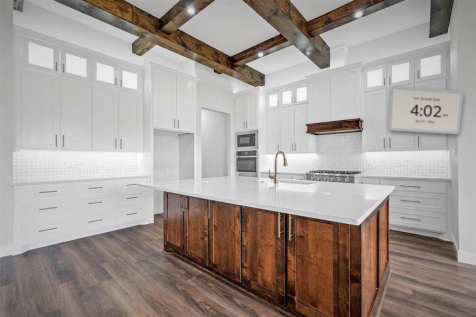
4:02
